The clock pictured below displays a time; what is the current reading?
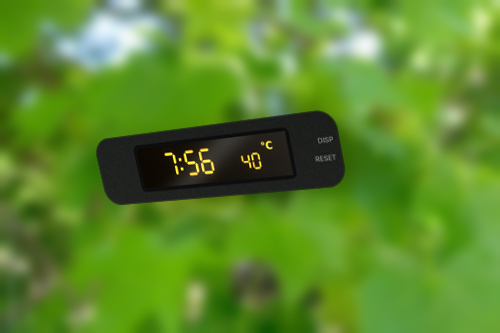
7:56
